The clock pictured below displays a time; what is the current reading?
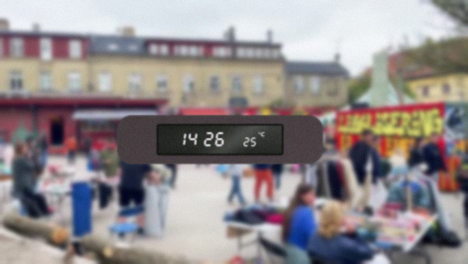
14:26
